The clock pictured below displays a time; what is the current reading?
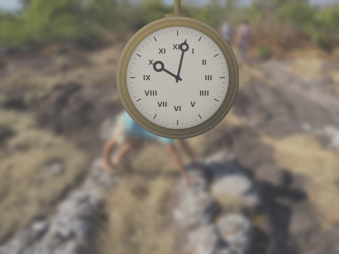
10:02
